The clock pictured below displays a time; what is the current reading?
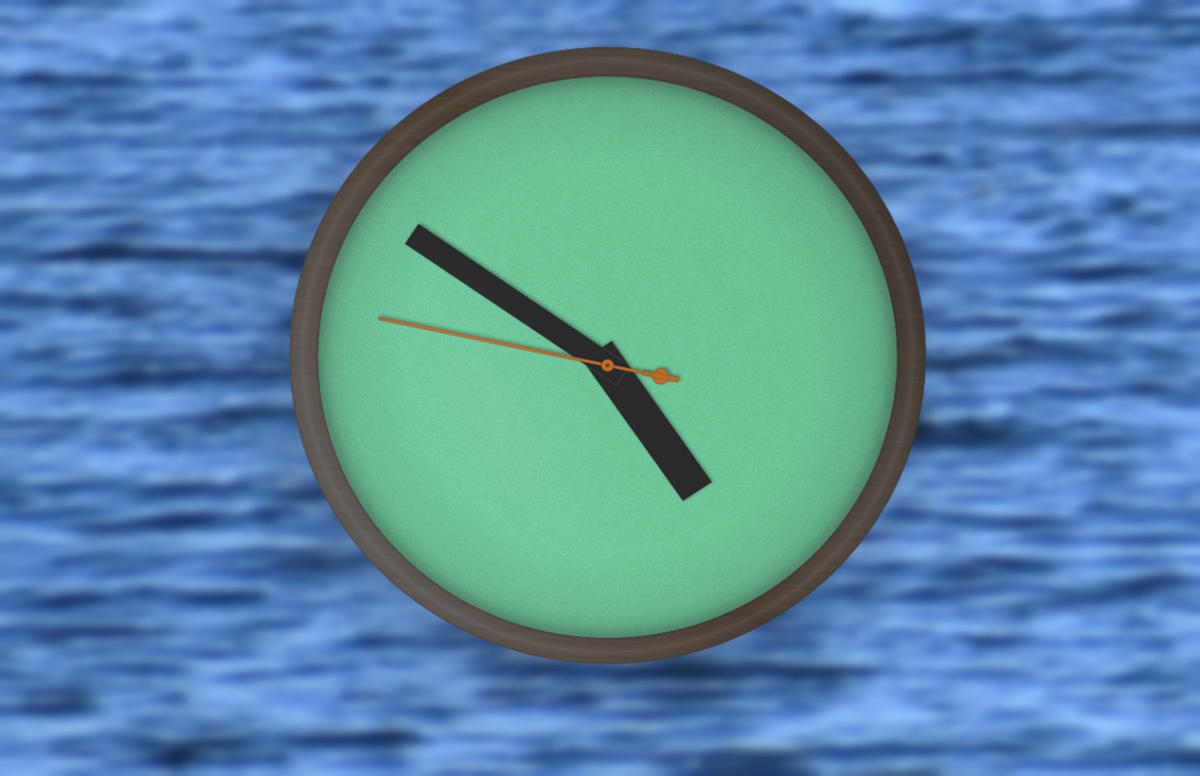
4:50:47
